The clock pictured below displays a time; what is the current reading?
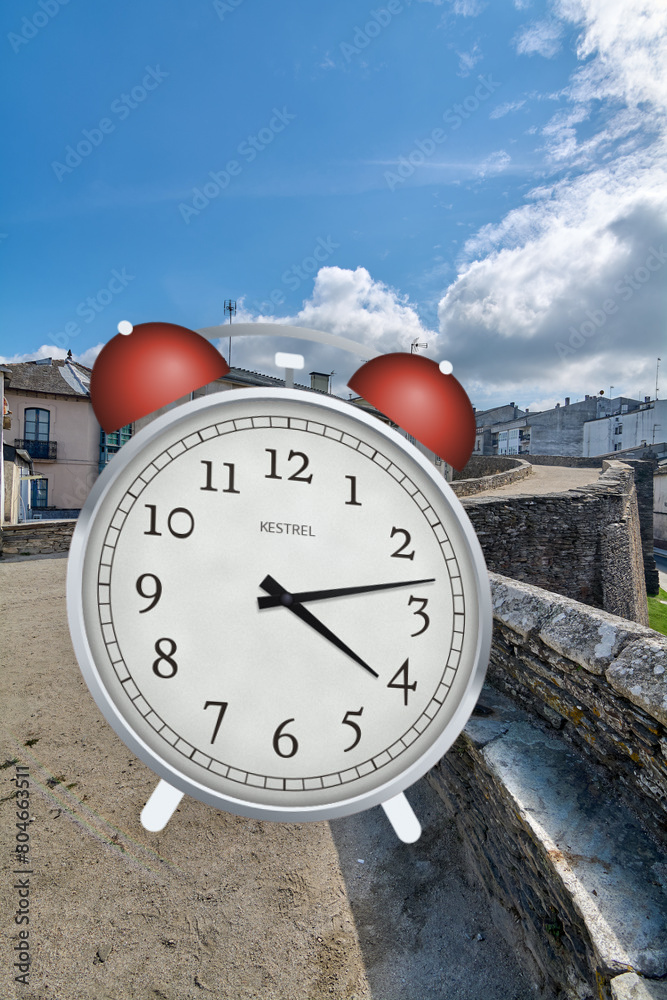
4:13
